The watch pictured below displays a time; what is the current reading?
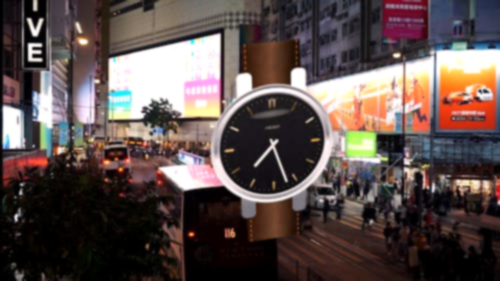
7:27
